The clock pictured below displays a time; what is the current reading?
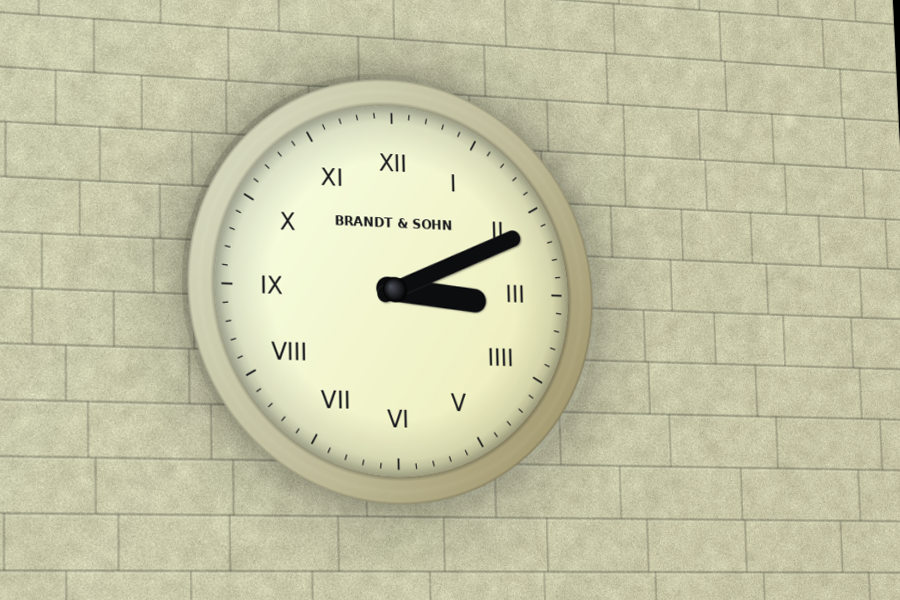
3:11
